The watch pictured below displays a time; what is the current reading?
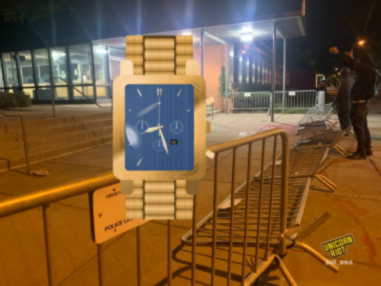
8:27
